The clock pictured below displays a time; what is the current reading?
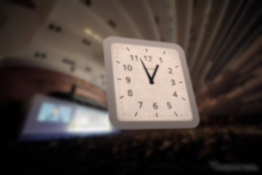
12:57
